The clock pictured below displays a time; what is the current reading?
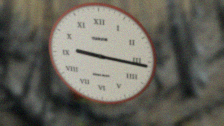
9:16
